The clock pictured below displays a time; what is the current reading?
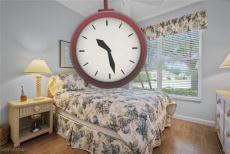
10:28
